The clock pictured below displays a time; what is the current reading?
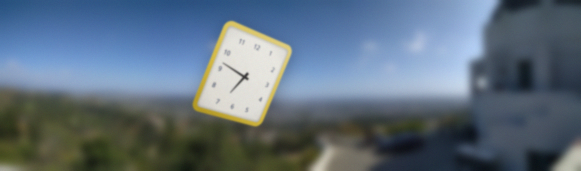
6:47
